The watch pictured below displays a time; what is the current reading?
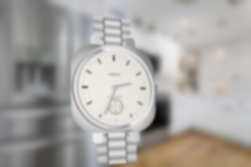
2:34
